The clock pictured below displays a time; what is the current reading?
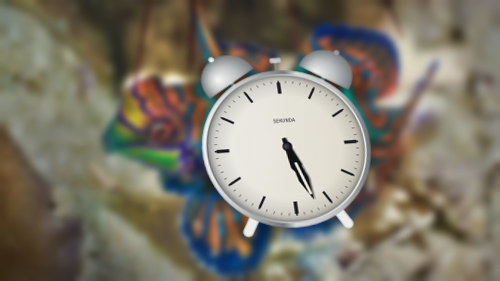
5:27
